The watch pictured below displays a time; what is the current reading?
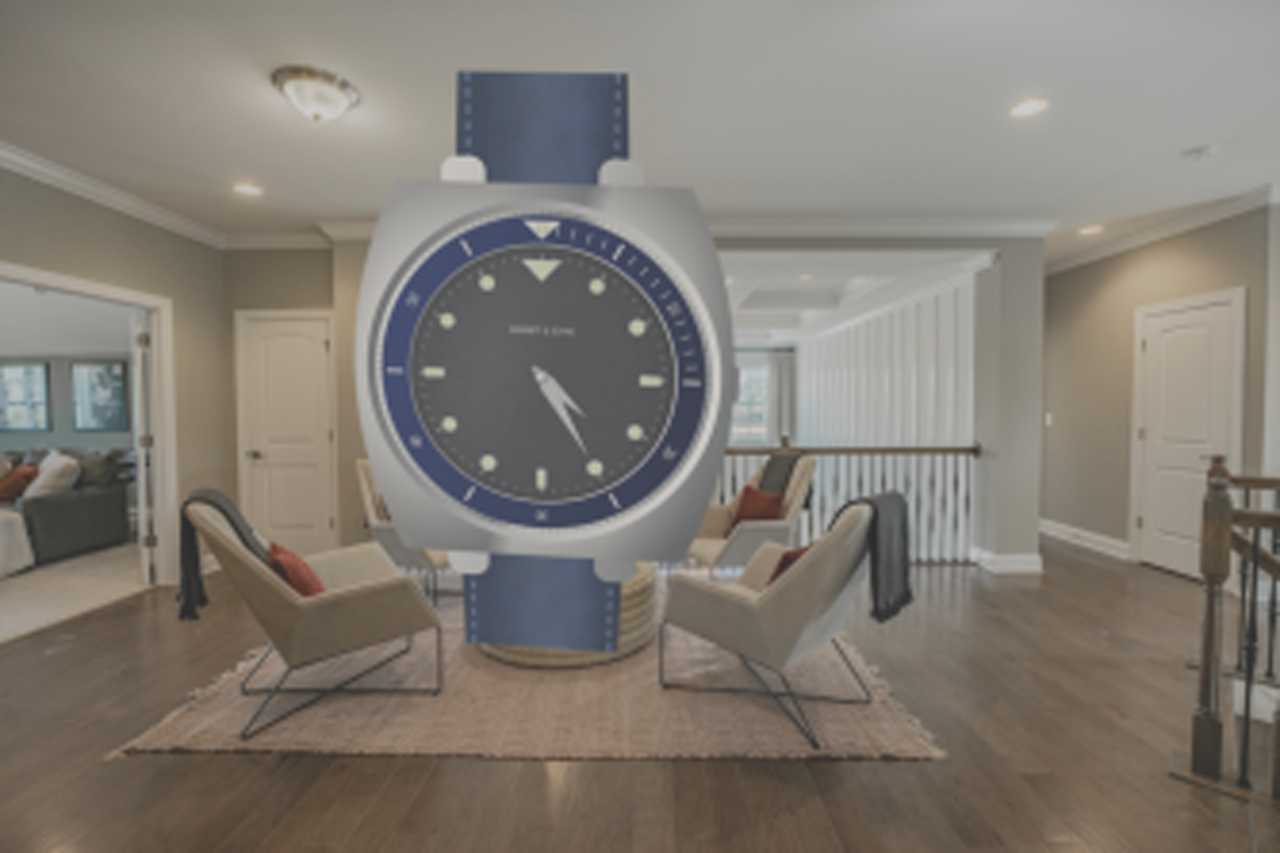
4:25
